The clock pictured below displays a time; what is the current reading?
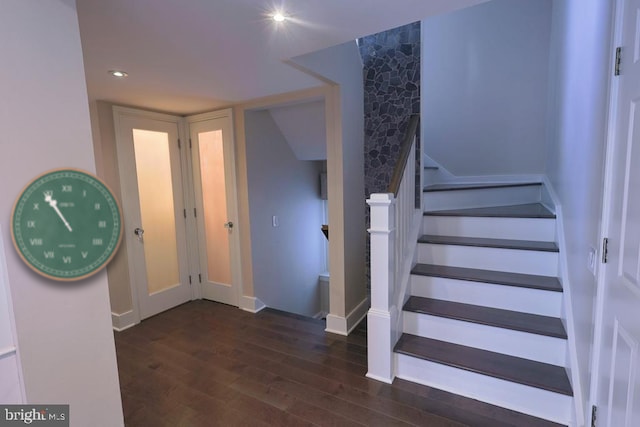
10:54
